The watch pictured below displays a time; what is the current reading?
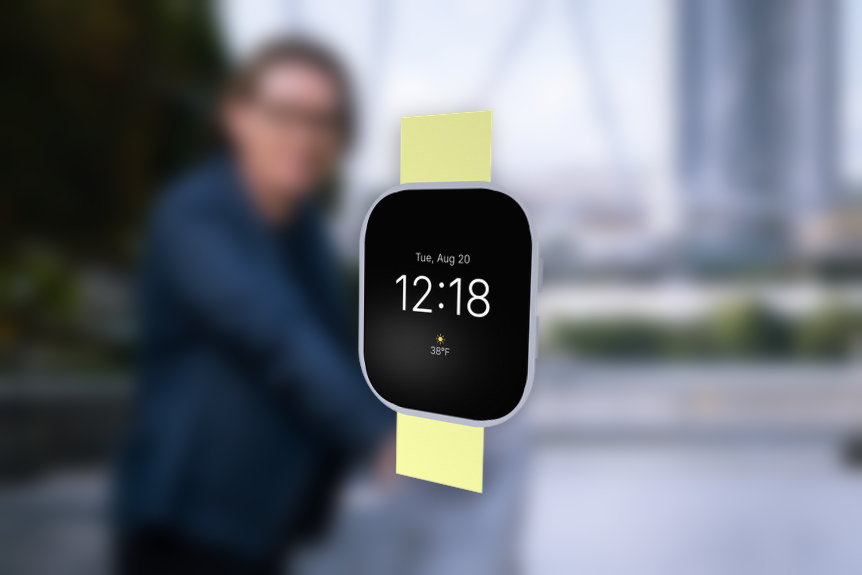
12:18
